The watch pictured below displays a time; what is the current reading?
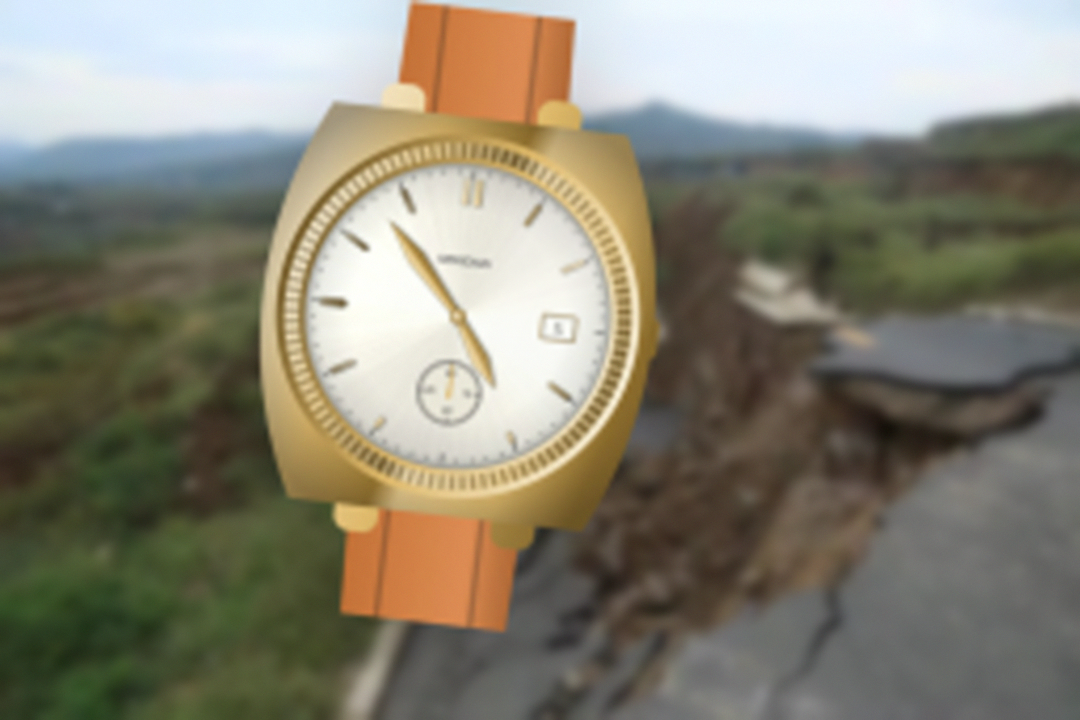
4:53
